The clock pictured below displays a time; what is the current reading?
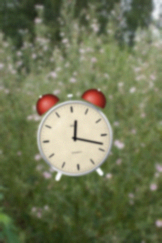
12:18
